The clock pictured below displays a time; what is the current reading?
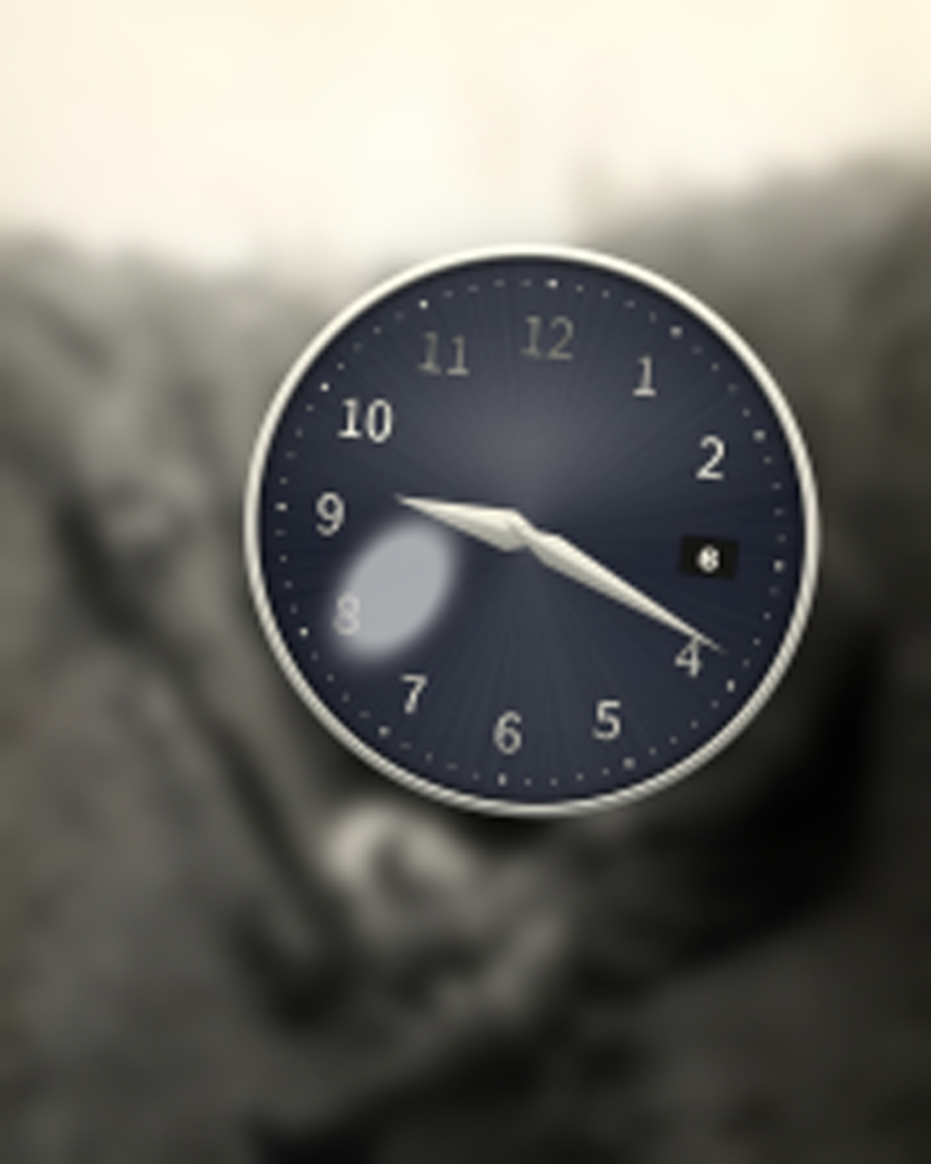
9:19
